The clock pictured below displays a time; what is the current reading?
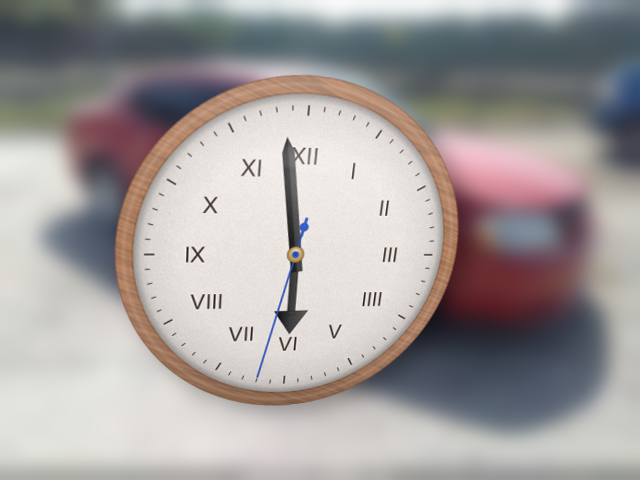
5:58:32
